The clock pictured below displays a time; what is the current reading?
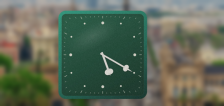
5:20
